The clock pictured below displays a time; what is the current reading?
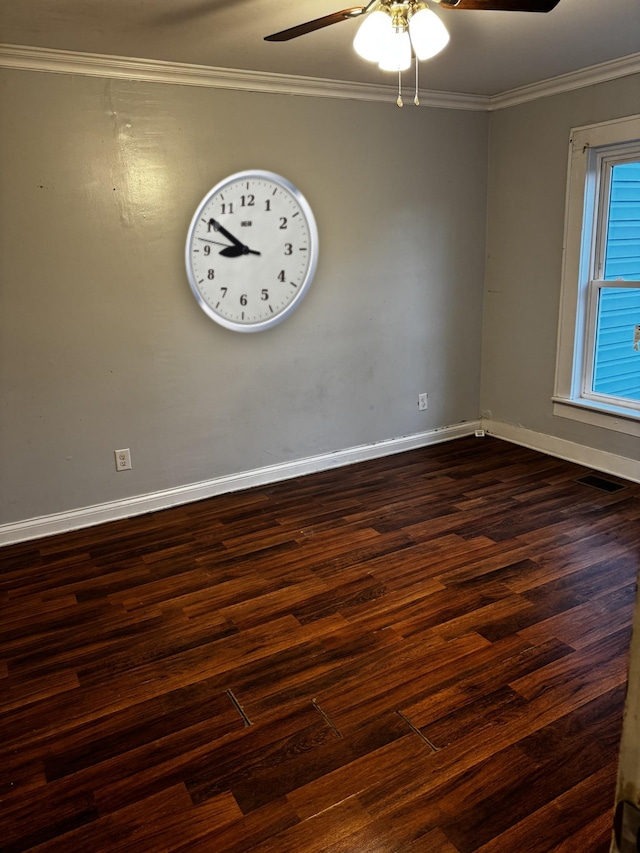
8:50:47
